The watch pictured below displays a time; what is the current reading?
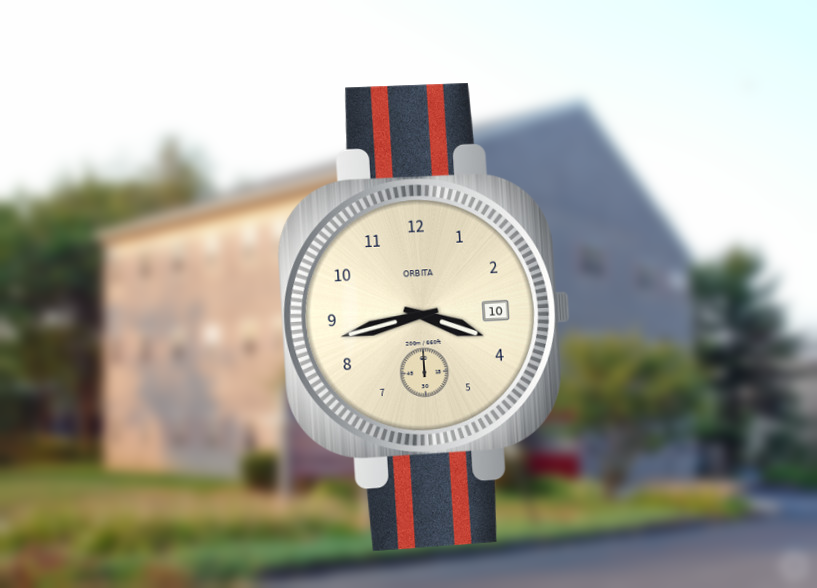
3:43
